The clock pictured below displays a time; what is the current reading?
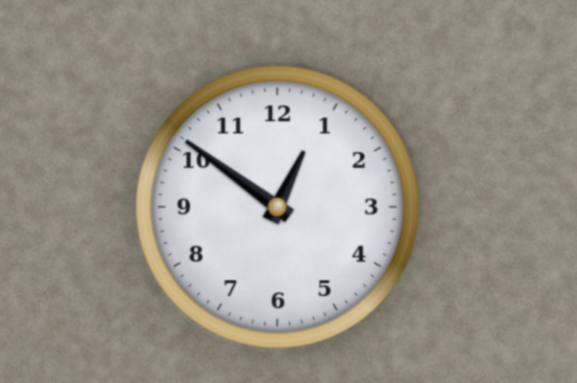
12:51
